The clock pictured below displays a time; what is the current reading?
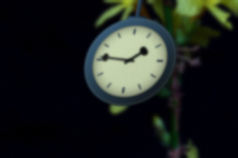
1:46
